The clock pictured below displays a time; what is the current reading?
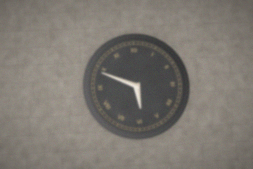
5:49
